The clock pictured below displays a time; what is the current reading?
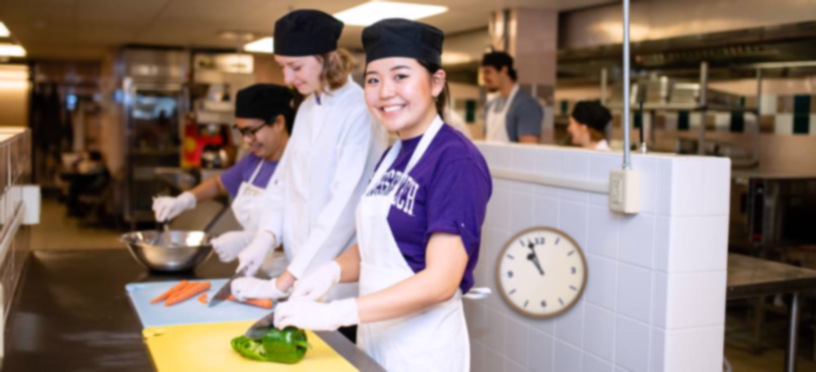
10:57
